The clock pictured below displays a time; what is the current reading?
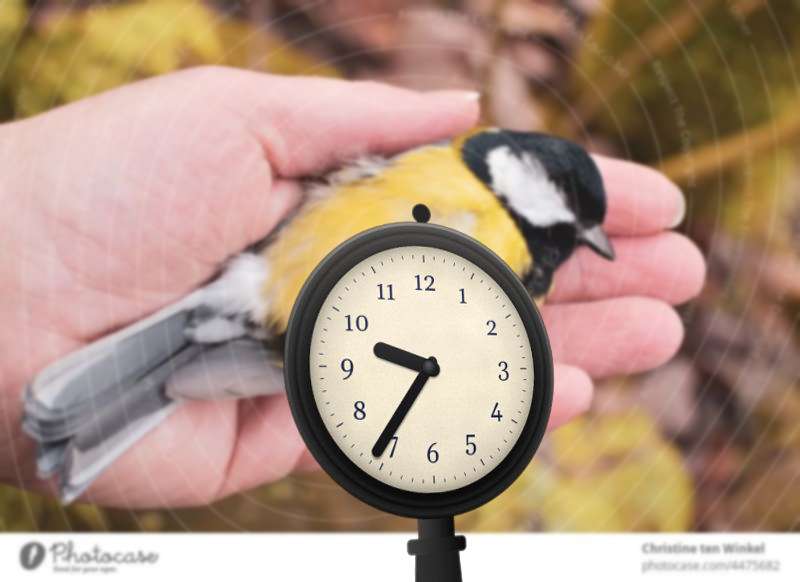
9:36
